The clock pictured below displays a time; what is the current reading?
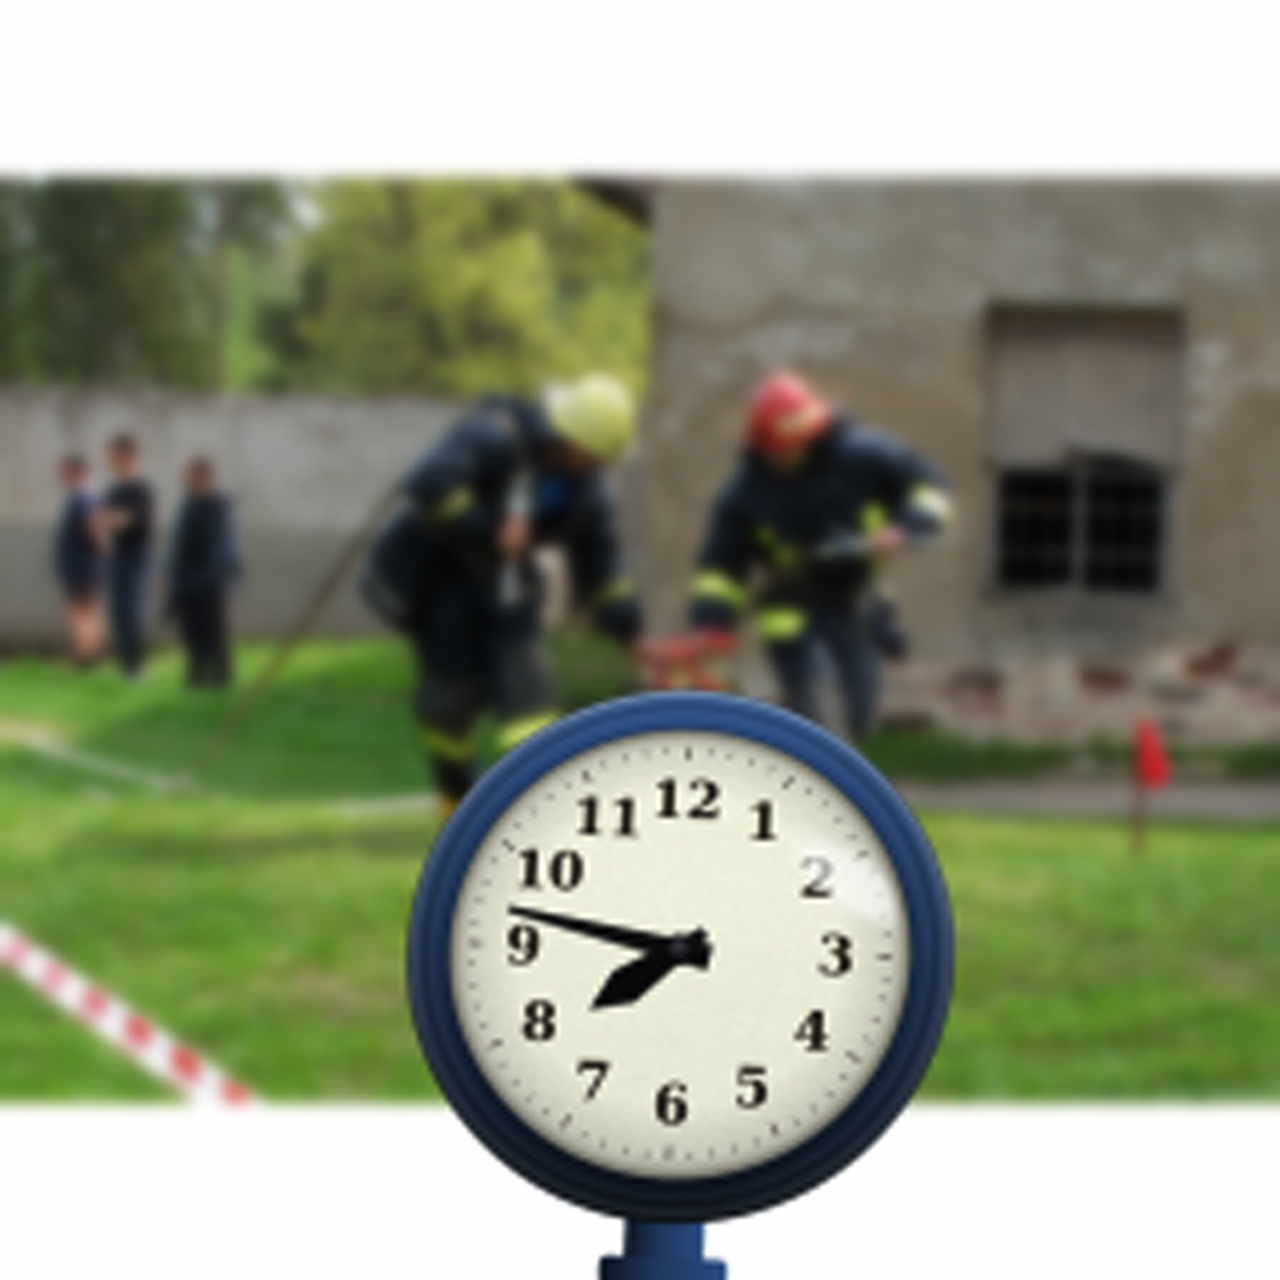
7:47
